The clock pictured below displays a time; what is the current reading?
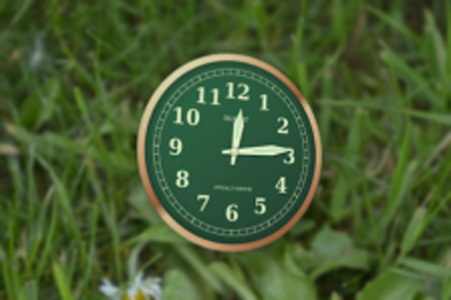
12:14
